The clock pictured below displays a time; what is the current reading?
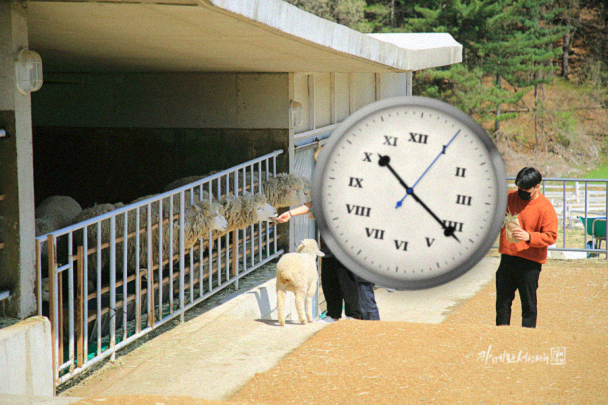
10:21:05
